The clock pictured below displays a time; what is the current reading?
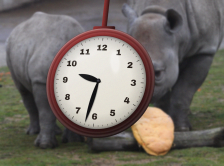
9:32
